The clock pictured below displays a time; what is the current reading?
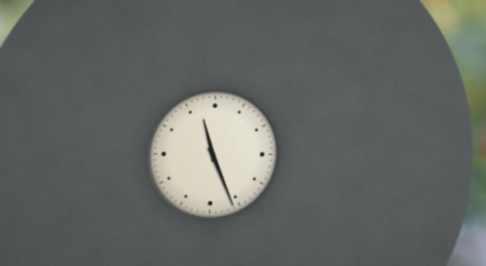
11:26
